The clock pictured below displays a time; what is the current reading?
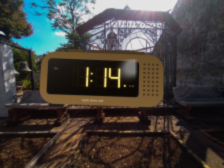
1:14
